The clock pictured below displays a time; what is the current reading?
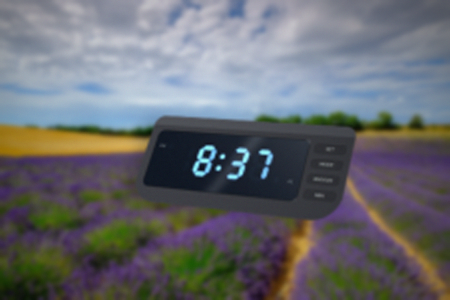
8:37
